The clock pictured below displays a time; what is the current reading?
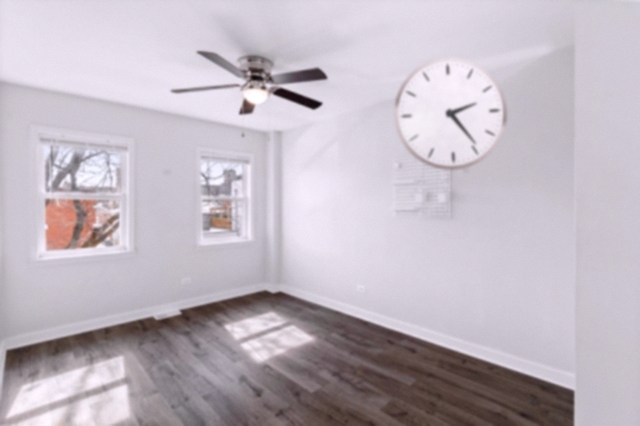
2:24
